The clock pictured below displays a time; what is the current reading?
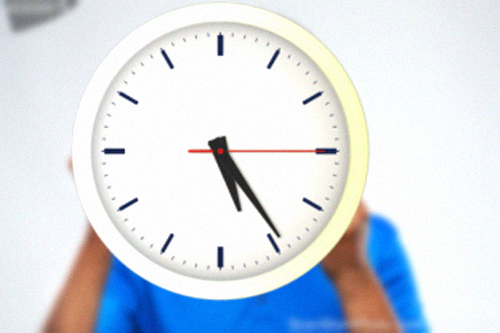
5:24:15
